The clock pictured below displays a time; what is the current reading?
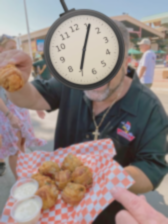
7:06
